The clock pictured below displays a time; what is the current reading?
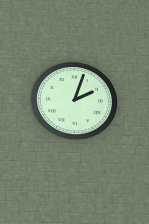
2:03
